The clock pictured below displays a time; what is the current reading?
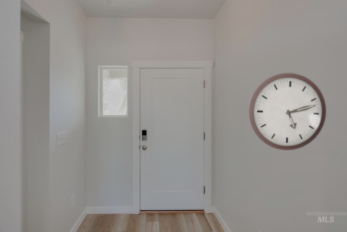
5:12
